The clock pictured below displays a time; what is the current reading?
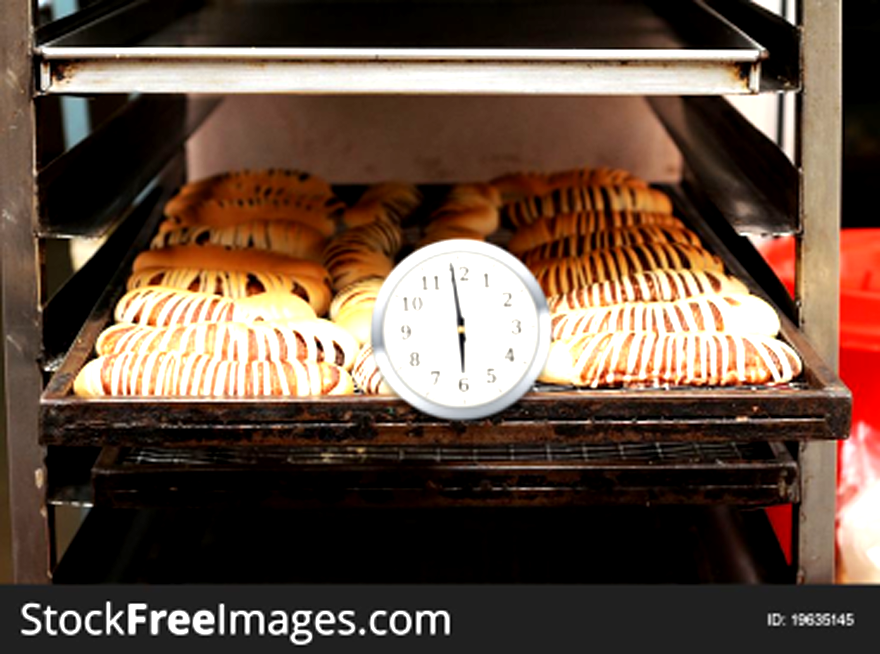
5:59
